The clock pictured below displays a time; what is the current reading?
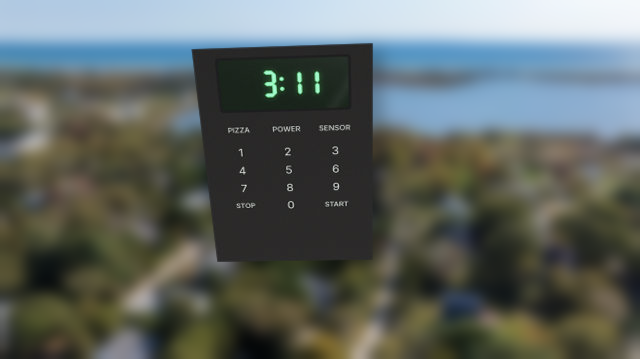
3:11
